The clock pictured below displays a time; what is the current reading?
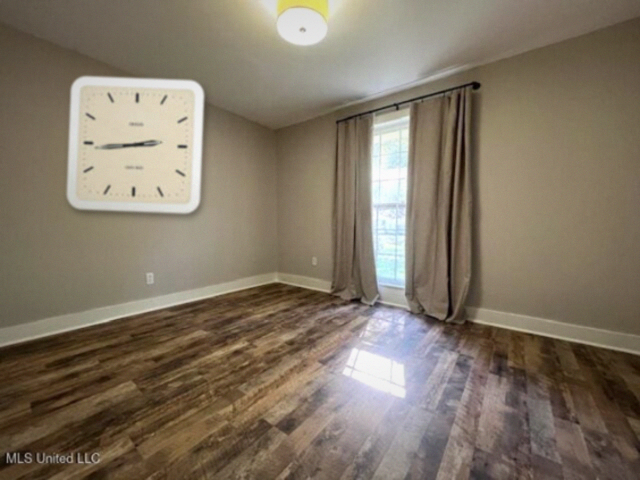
2:44
